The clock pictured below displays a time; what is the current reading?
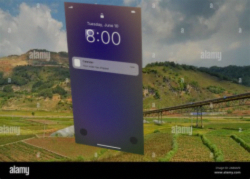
8:00
